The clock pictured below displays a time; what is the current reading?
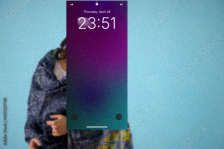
23:51
